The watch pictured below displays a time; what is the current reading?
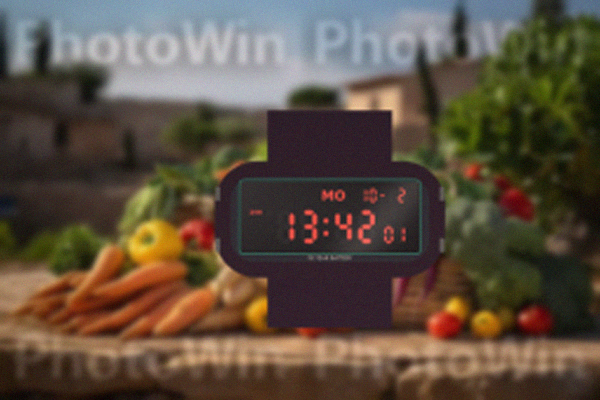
13:42:01
